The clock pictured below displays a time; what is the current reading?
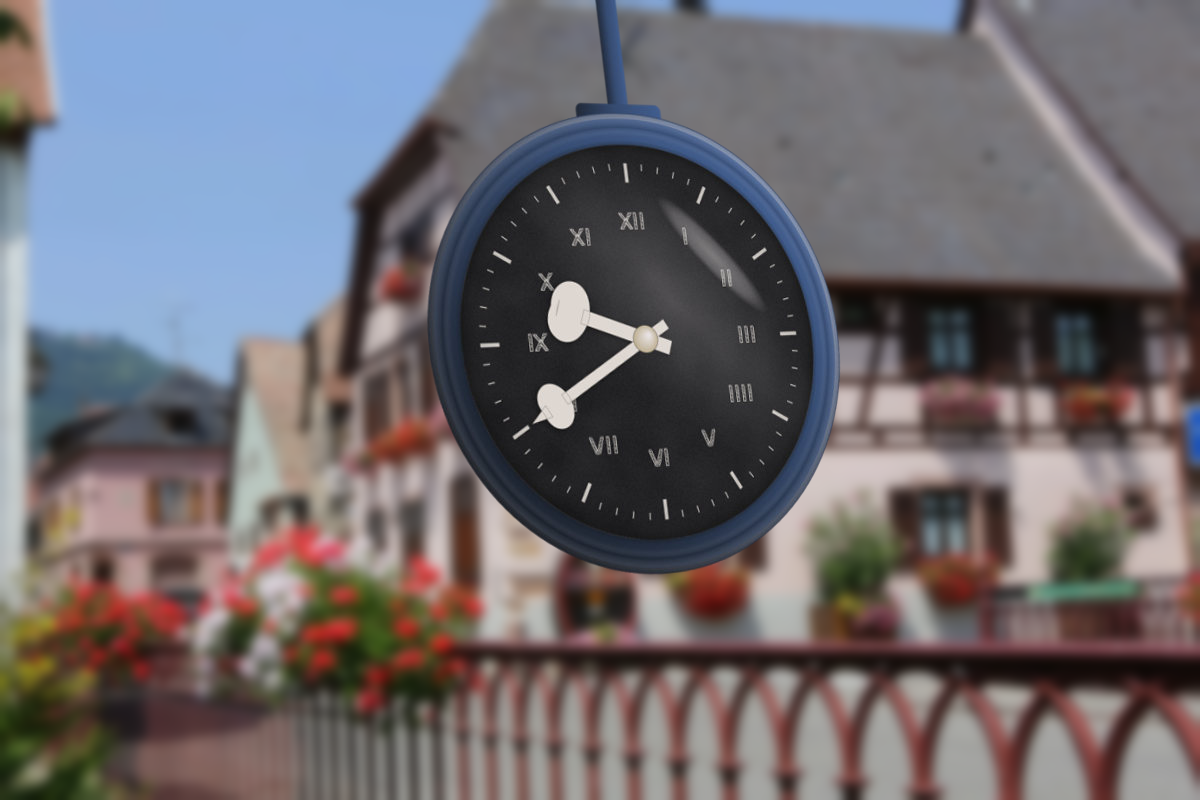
9:40
